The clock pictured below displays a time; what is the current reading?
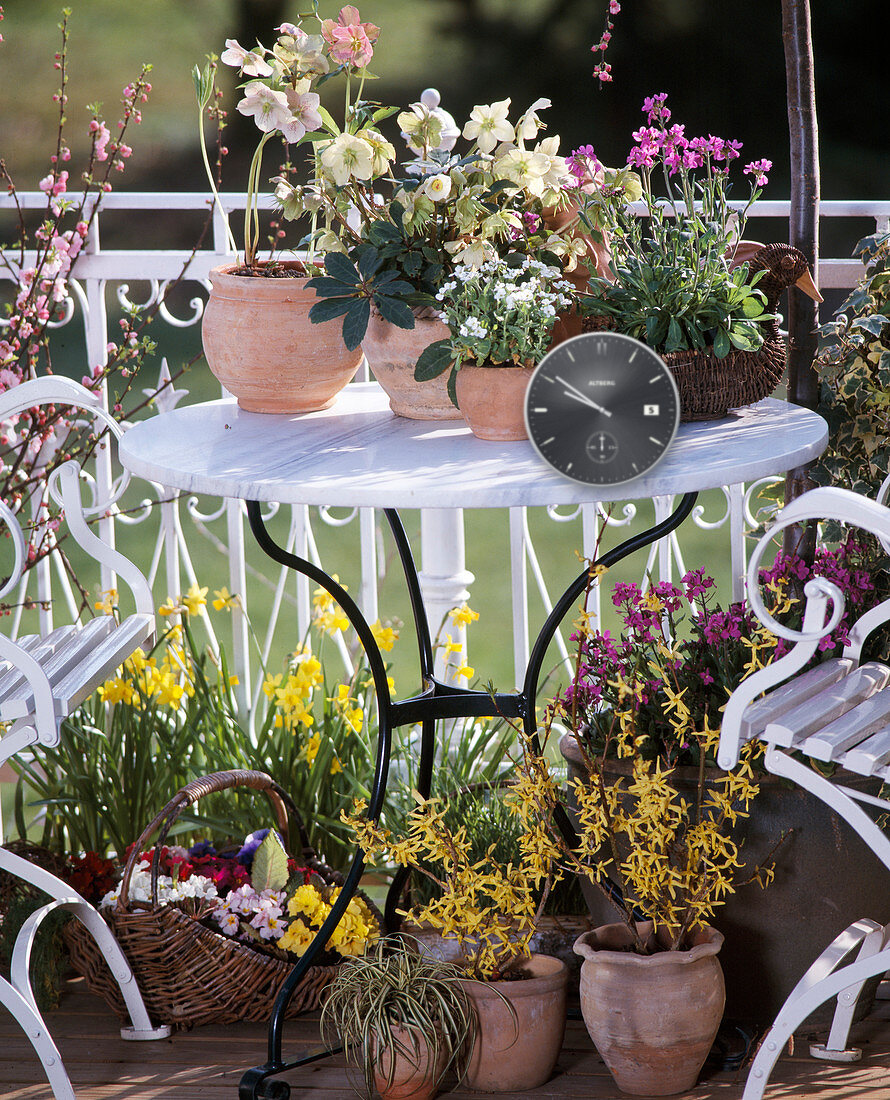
9:51
